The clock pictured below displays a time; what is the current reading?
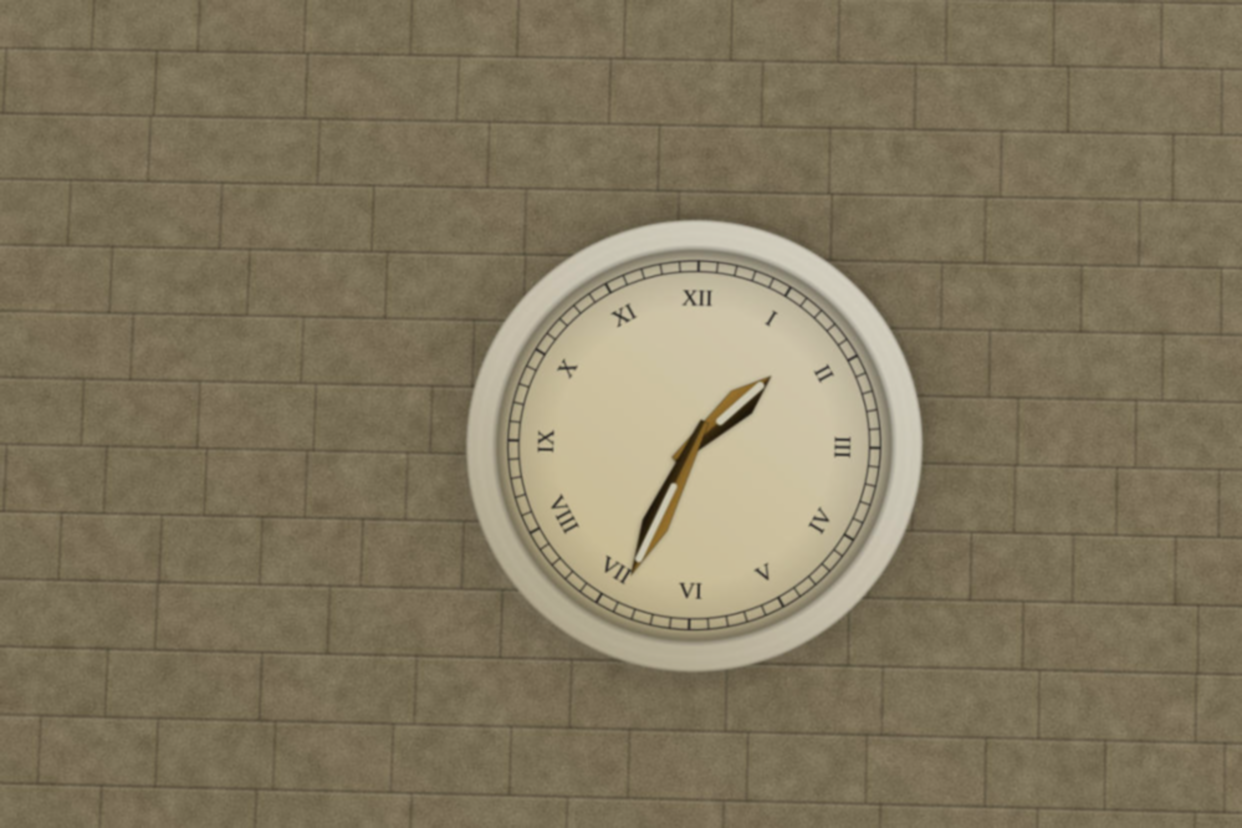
1:34
